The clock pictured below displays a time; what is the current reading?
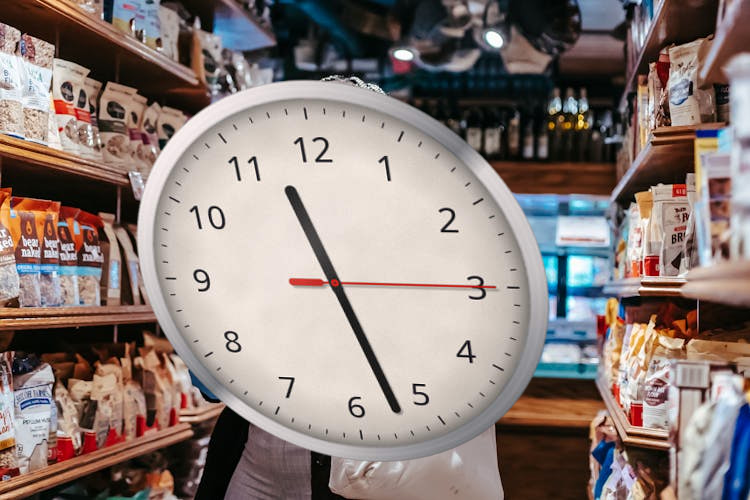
11:27:15
